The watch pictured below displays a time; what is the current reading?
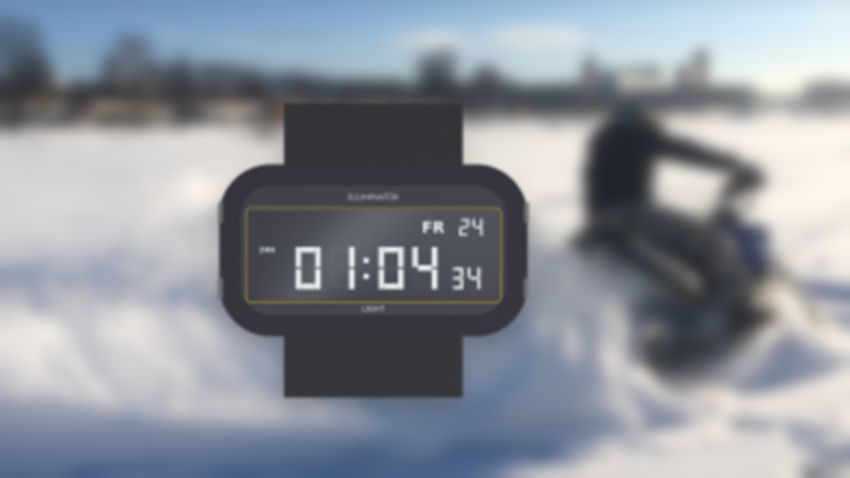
1:04:34
